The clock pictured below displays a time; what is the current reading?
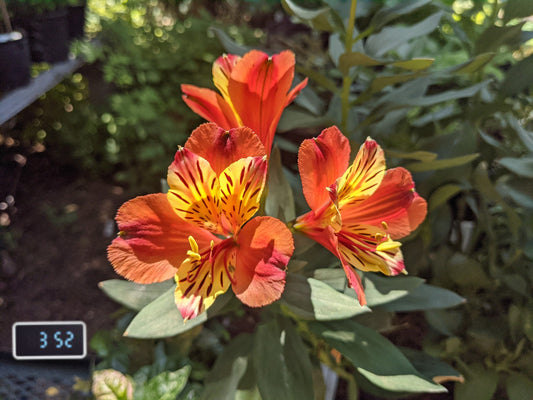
3:52
